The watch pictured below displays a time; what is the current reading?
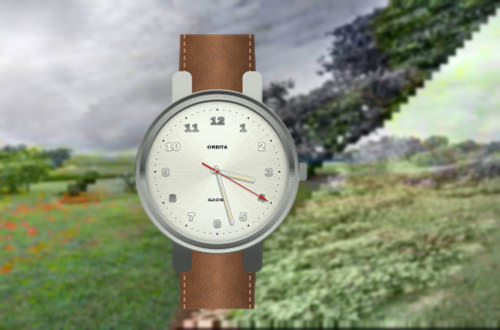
3:27:20
